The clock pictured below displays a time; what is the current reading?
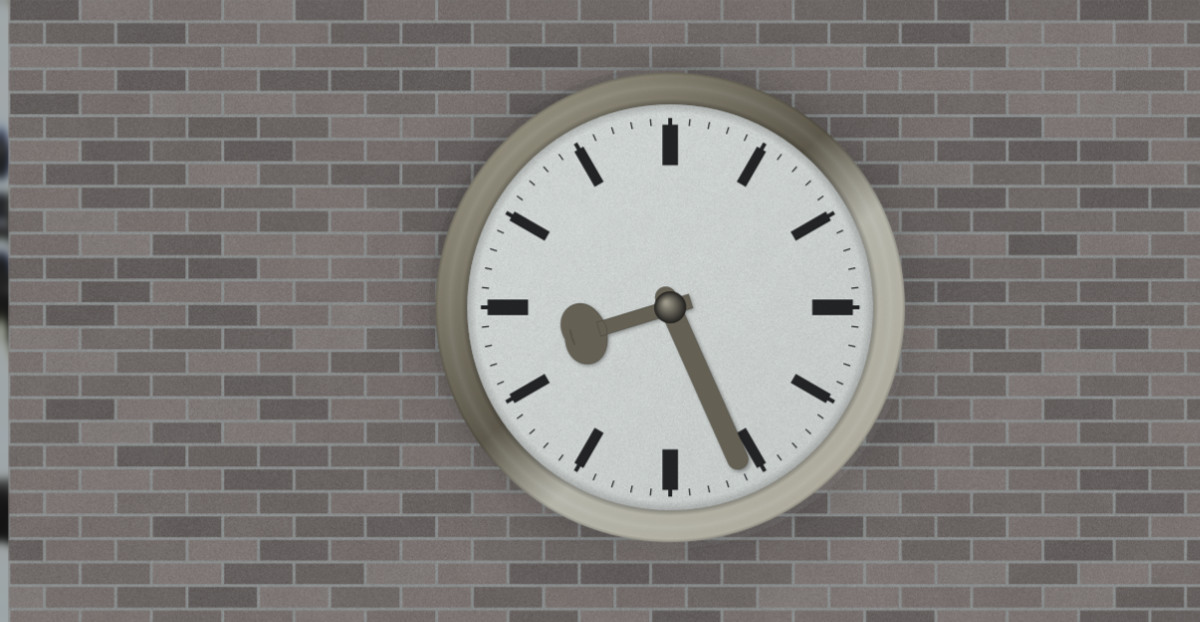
8:26
